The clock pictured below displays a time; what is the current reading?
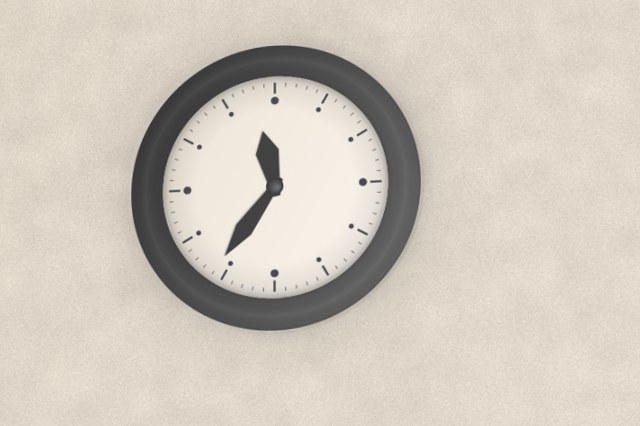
11:36
